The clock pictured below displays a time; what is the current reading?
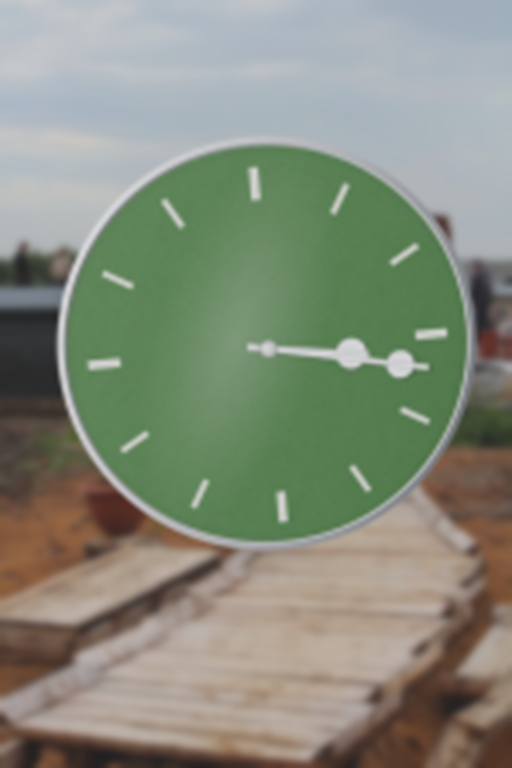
3:17
